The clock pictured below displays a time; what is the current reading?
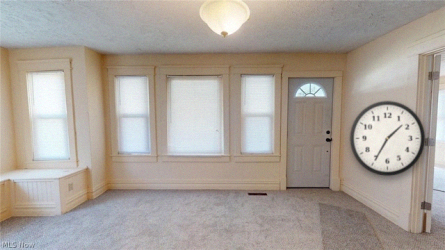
1:35
